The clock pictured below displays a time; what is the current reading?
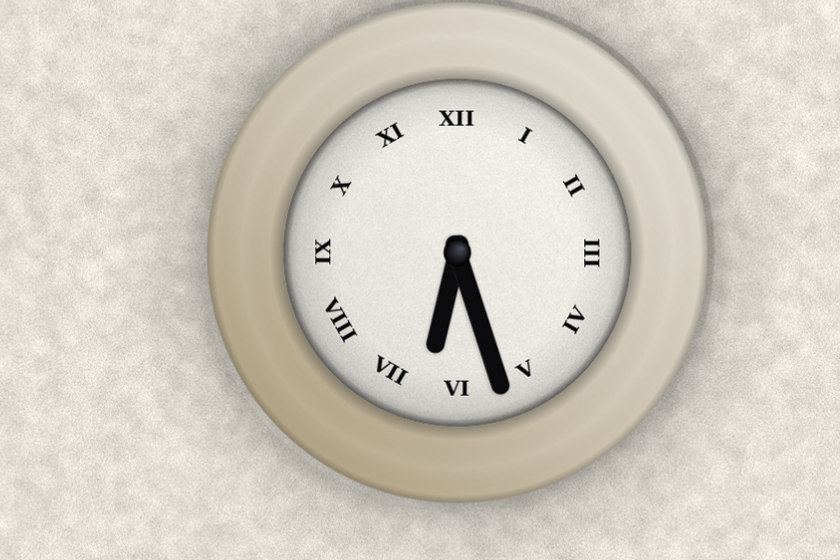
6:27
